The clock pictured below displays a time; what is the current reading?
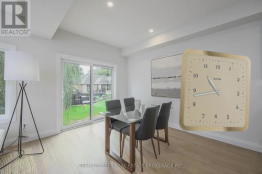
10:43
